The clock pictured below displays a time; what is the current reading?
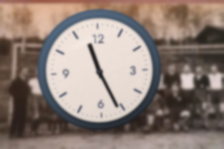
11:26
